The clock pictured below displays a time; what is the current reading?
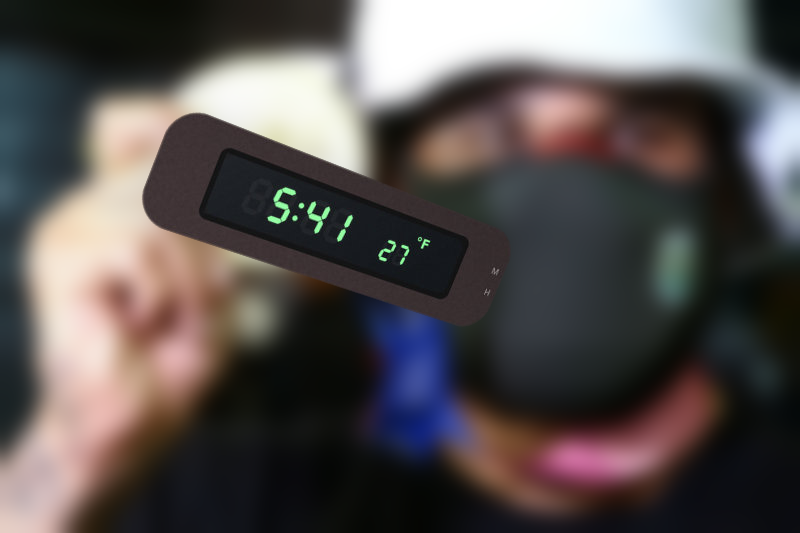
5:41
